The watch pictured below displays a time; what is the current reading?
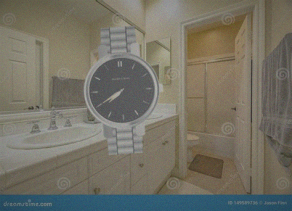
7:40
